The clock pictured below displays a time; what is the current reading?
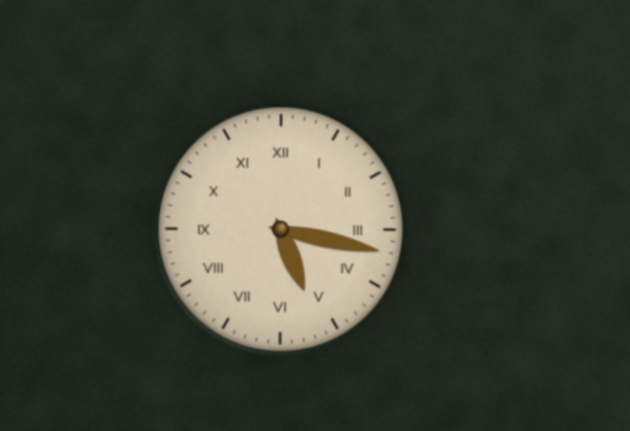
5:17
